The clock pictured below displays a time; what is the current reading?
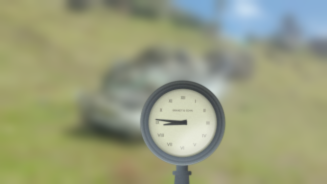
8:46
